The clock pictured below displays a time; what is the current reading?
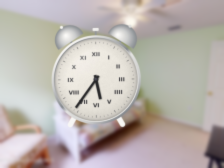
5:36
